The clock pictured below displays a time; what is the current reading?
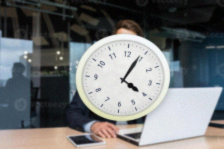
4:04
